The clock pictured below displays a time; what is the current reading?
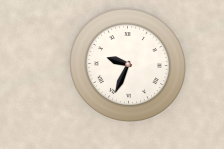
9:34
